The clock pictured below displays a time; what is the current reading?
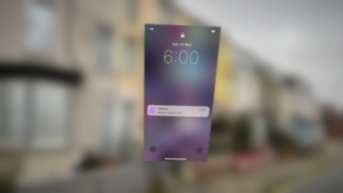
6:00
